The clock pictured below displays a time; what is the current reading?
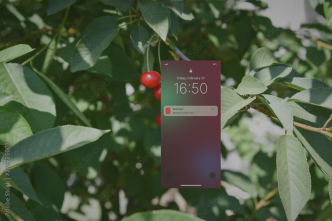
16:50
